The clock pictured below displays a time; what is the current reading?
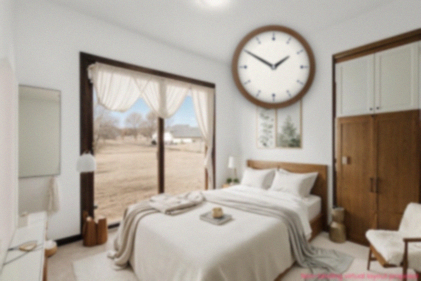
1:50
